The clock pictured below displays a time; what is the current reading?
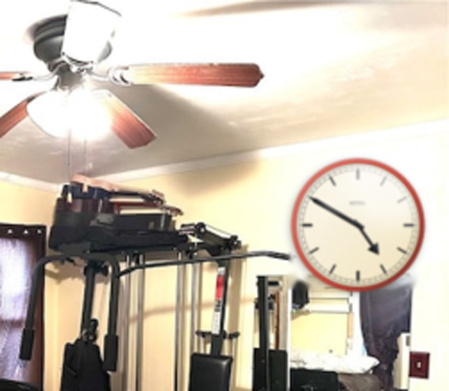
4:50
